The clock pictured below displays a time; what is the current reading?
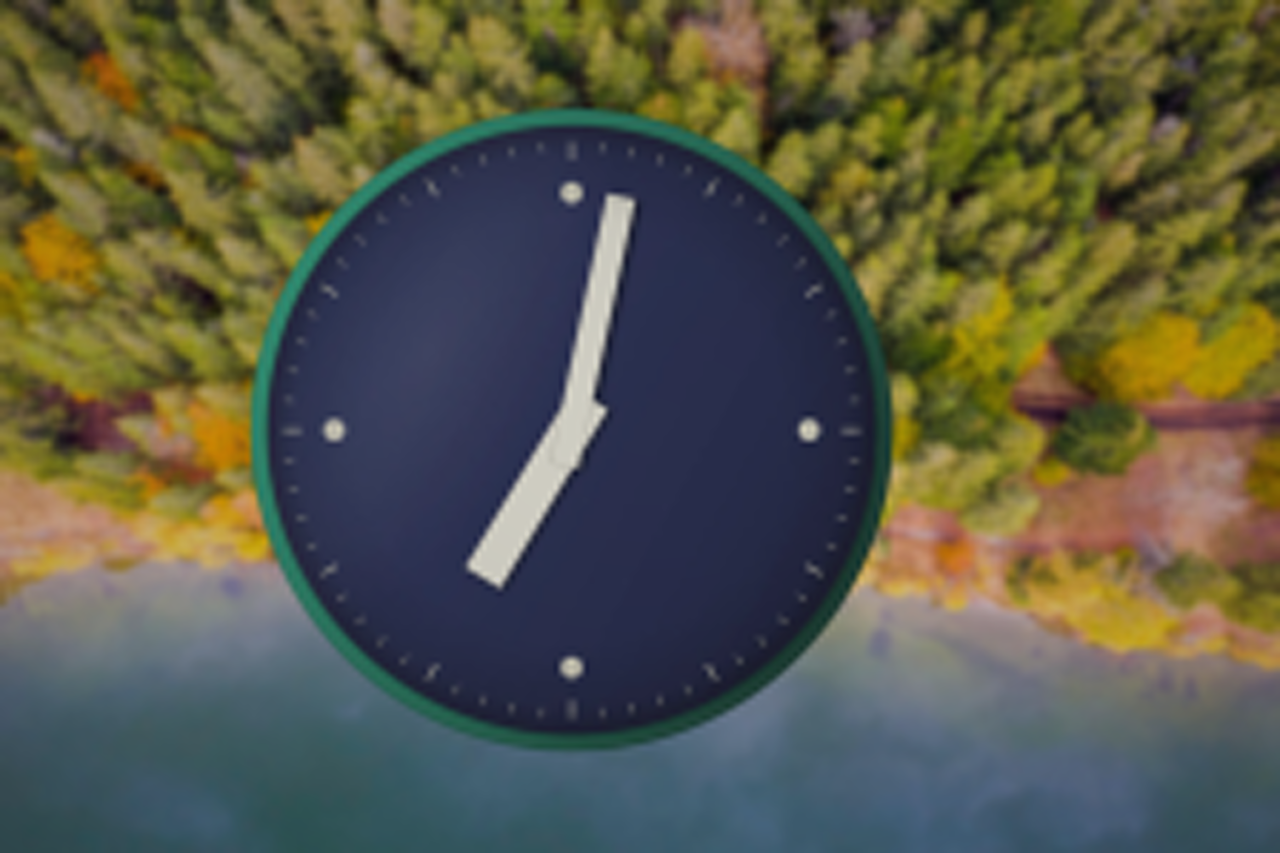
7:02
